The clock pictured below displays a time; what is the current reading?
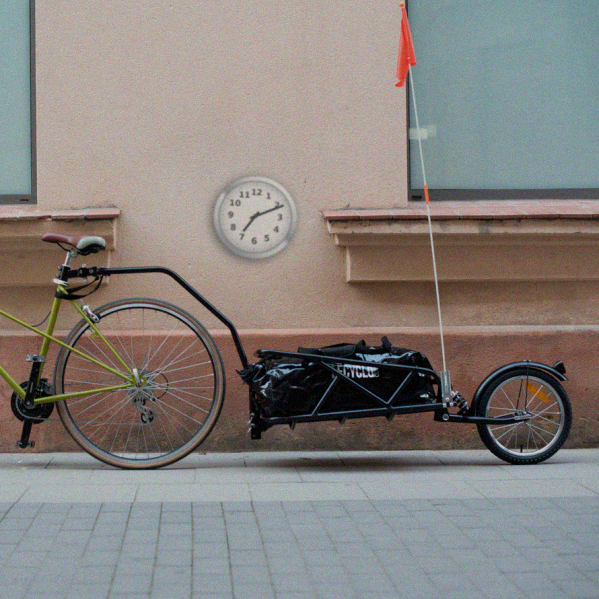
7:11
